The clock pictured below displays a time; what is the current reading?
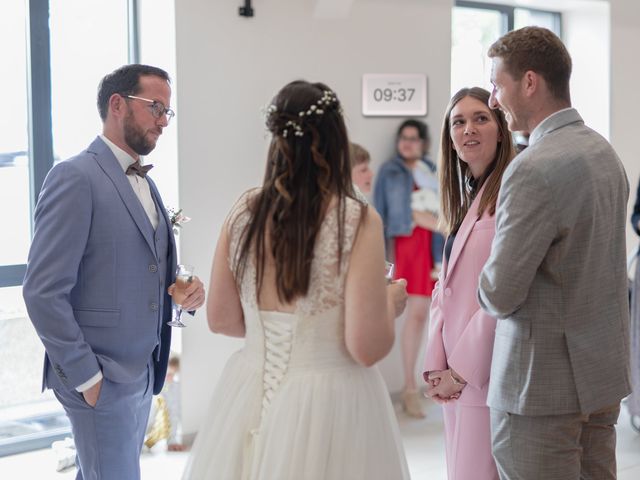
9:37
